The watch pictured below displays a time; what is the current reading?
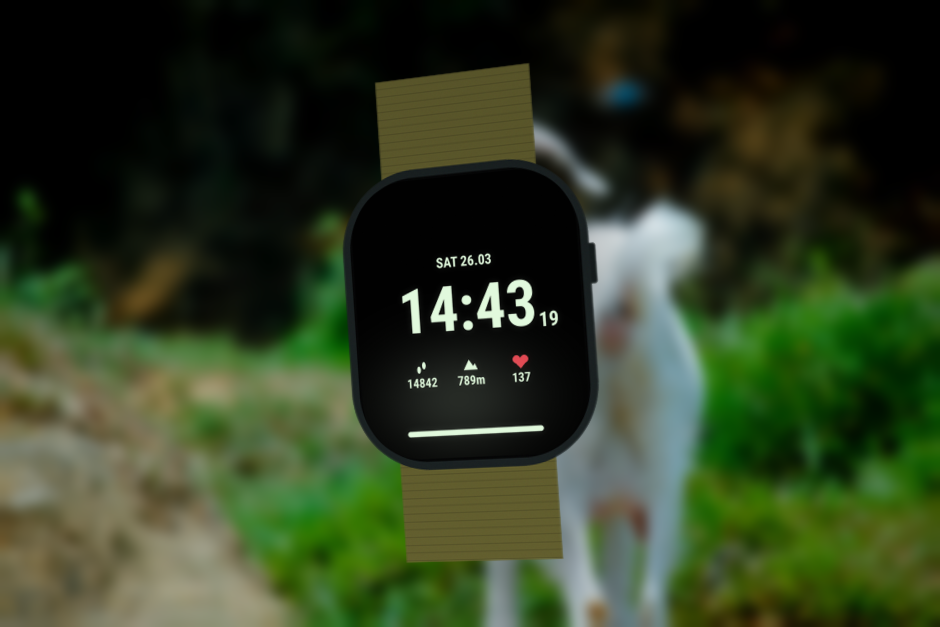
14:43:19
